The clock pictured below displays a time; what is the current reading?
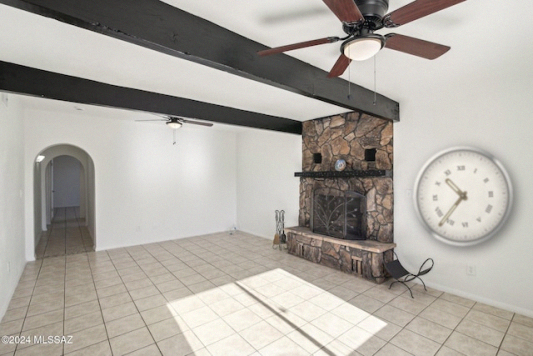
10:37
